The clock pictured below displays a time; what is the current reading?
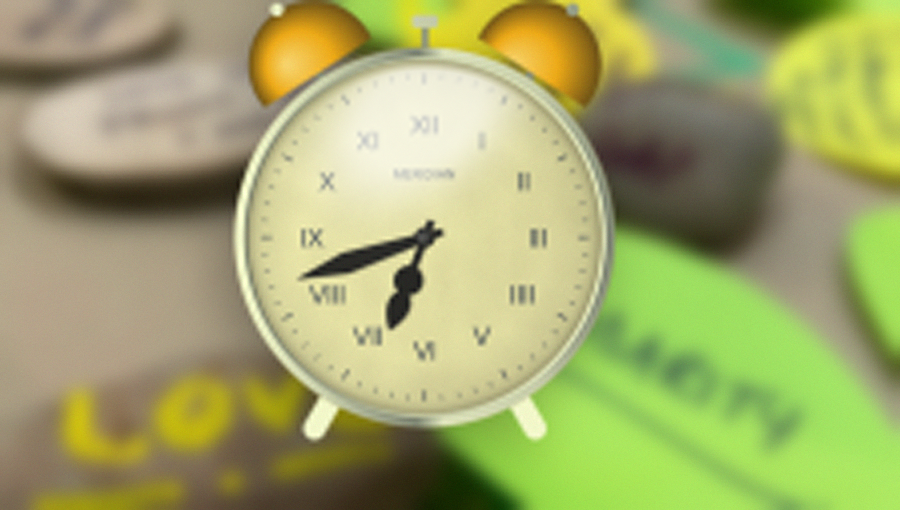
6:42
